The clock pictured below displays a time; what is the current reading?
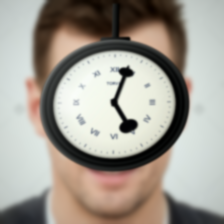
5:03
